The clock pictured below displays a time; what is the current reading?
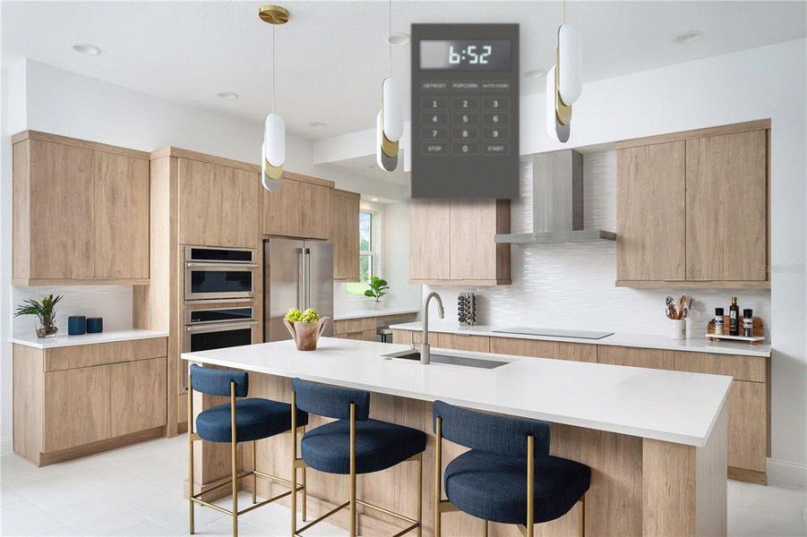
6:52
